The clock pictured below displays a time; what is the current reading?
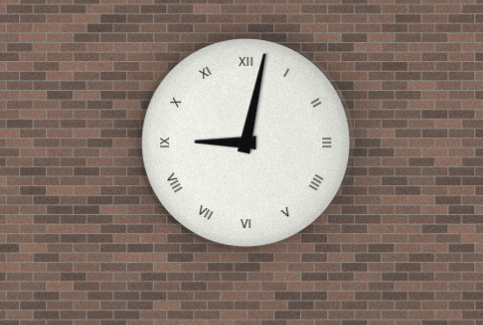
9:02
